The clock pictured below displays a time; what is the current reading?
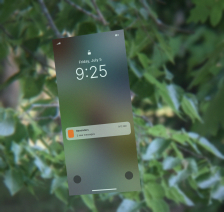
9:25
